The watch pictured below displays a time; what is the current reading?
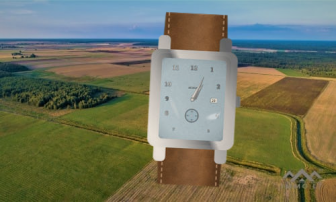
1:04
